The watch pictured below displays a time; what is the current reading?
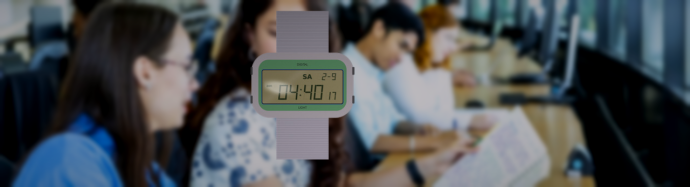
4:40:17
